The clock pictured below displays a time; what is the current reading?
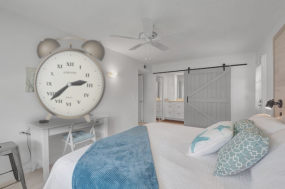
2:38
